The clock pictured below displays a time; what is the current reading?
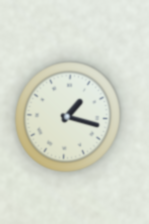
1:17
